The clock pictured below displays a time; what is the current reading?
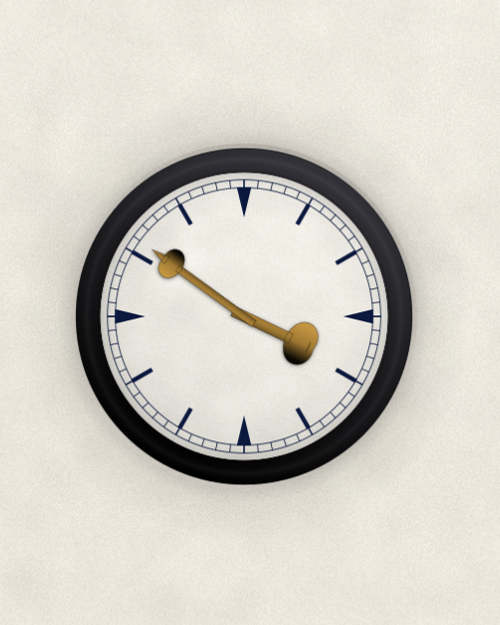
3:51
